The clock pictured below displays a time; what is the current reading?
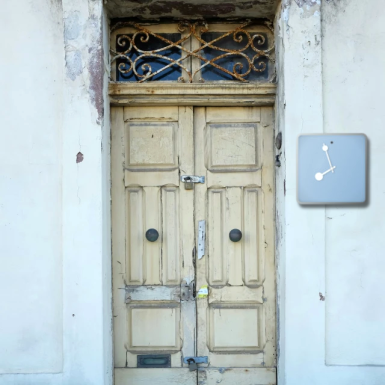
7:57
